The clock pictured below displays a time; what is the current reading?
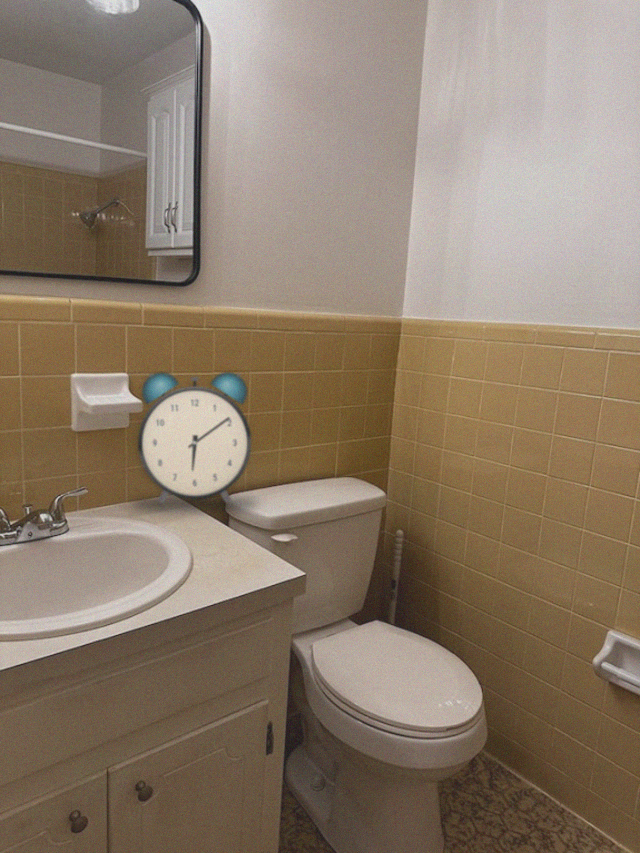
6:09
